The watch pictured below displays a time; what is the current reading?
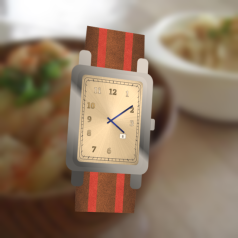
4:09
